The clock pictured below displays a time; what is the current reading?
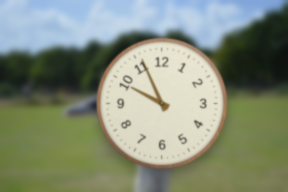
9:56
